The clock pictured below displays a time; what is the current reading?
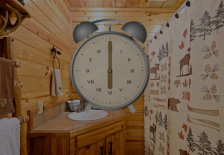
6:00
